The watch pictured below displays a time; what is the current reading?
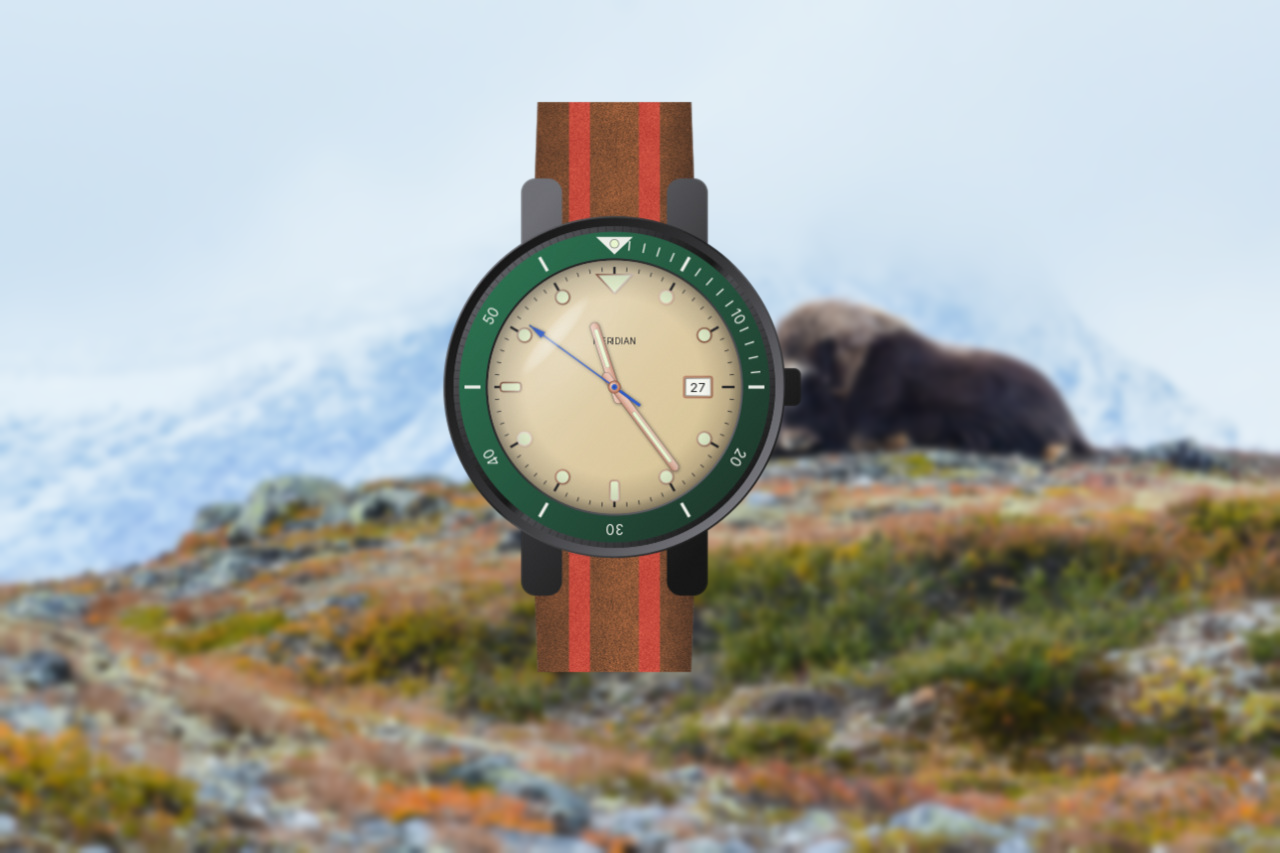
11:23:51
